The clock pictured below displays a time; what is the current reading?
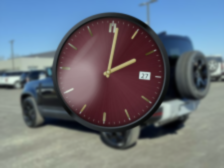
2:01
